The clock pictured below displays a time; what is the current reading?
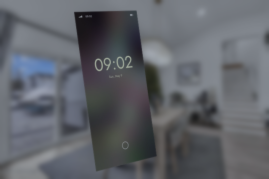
9:02
